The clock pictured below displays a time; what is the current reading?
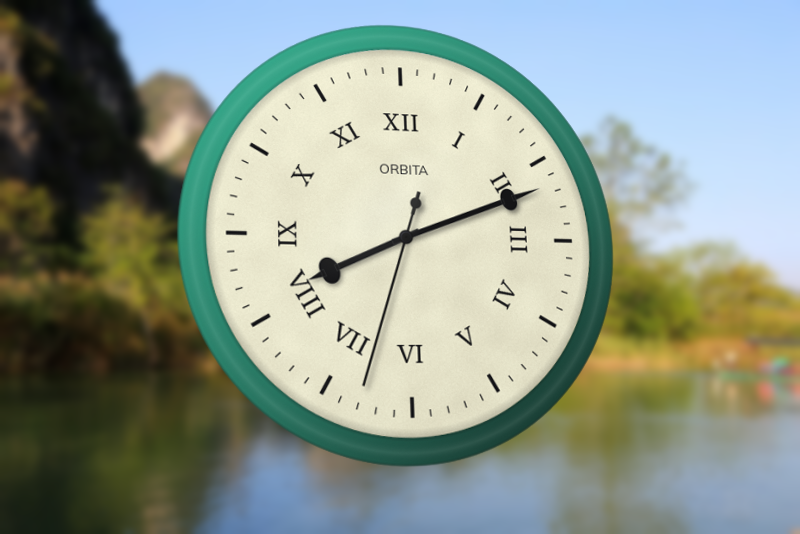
8:11:33
